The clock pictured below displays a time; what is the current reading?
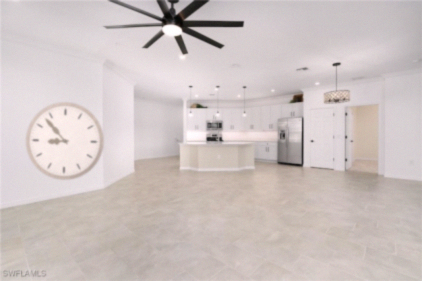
8:53
